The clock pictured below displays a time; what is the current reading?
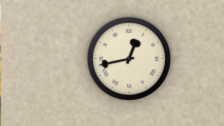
12:43
